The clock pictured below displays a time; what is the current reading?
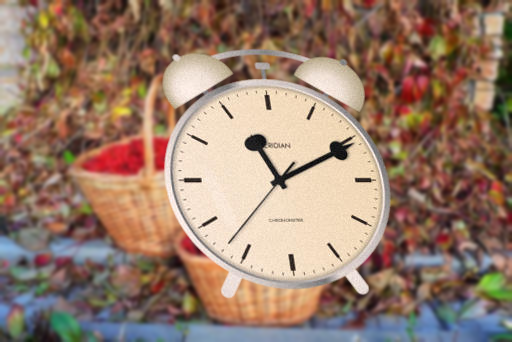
11:10:37
